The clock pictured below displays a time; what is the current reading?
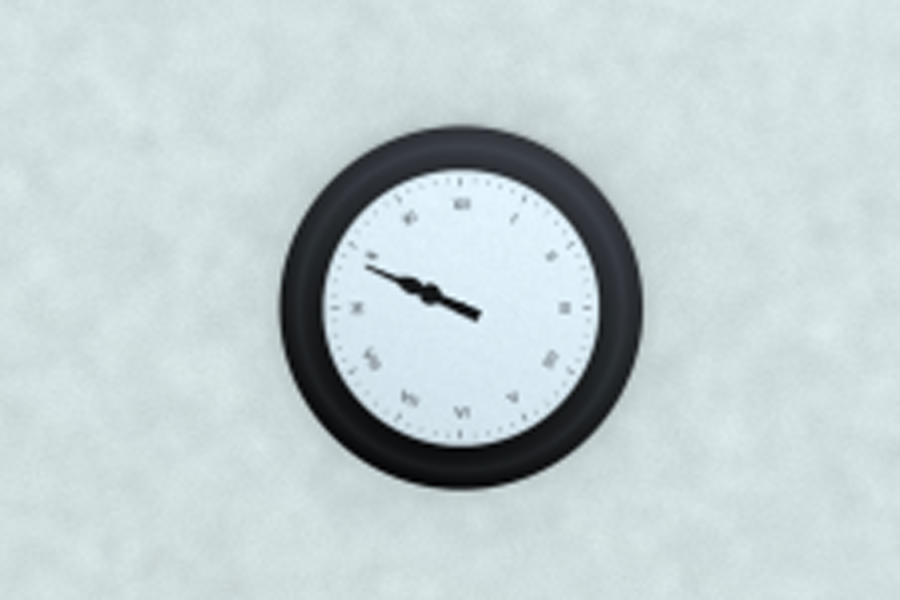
9:49
